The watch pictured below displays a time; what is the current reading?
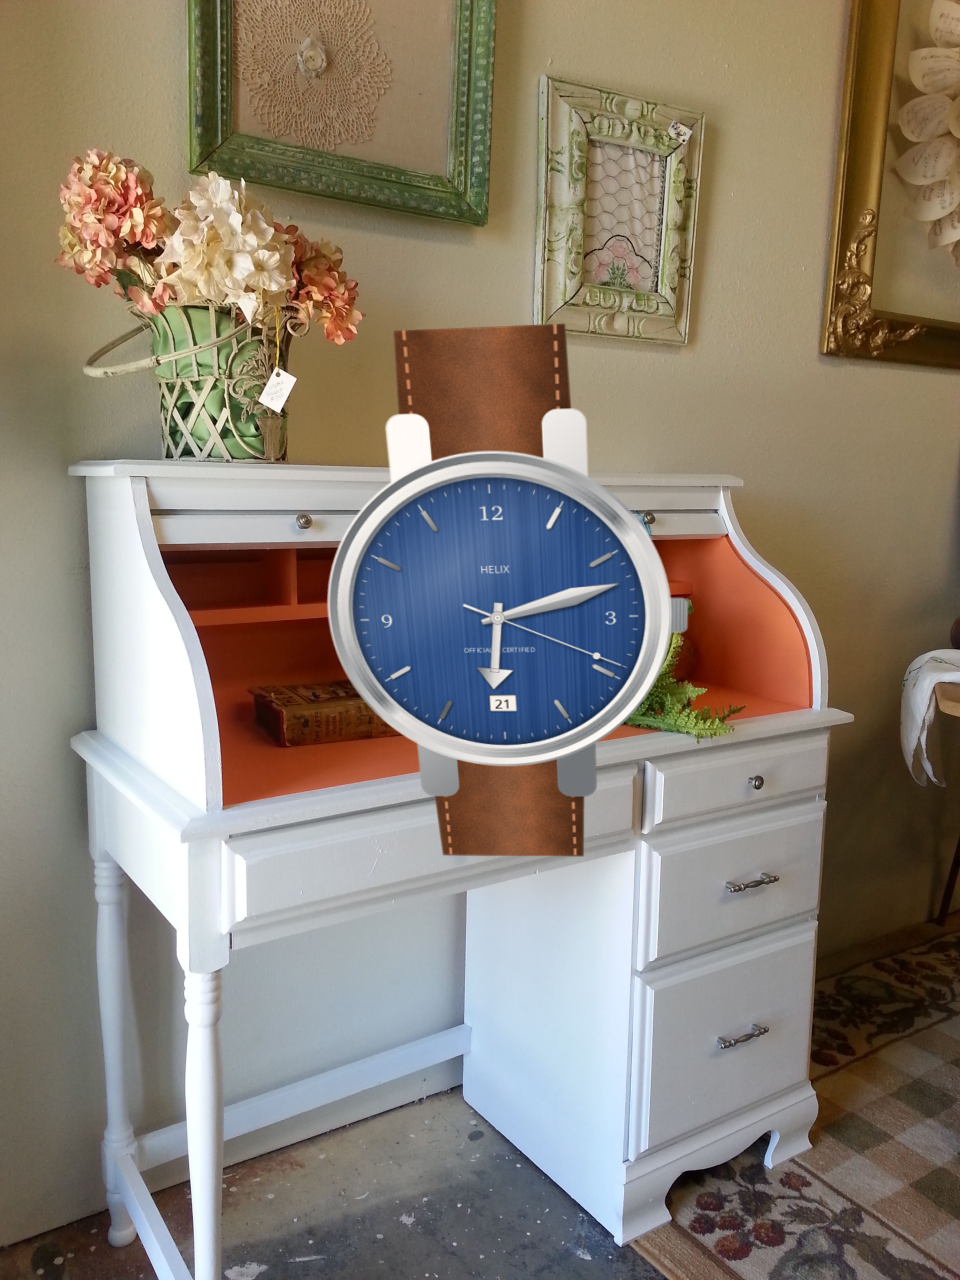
6:12:19
